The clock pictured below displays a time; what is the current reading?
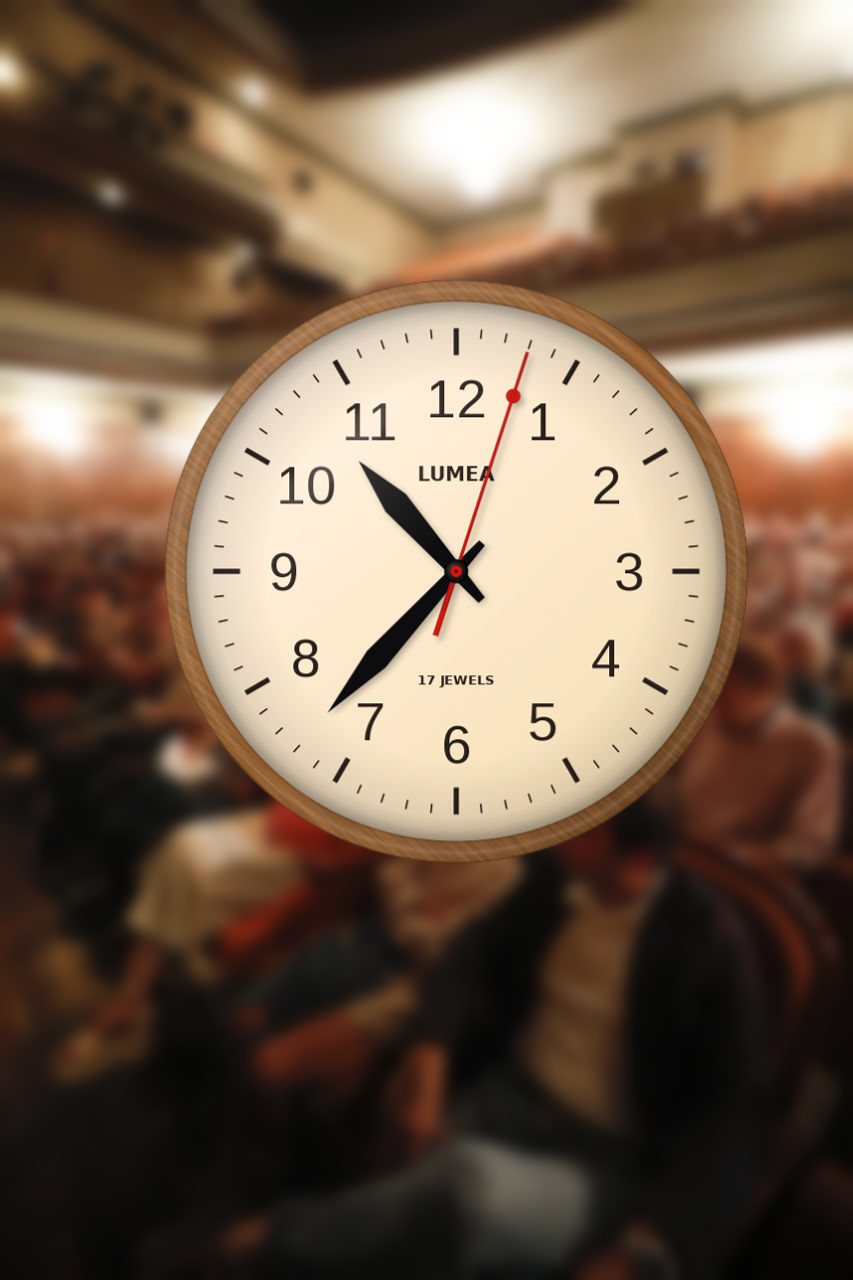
10:37:03
